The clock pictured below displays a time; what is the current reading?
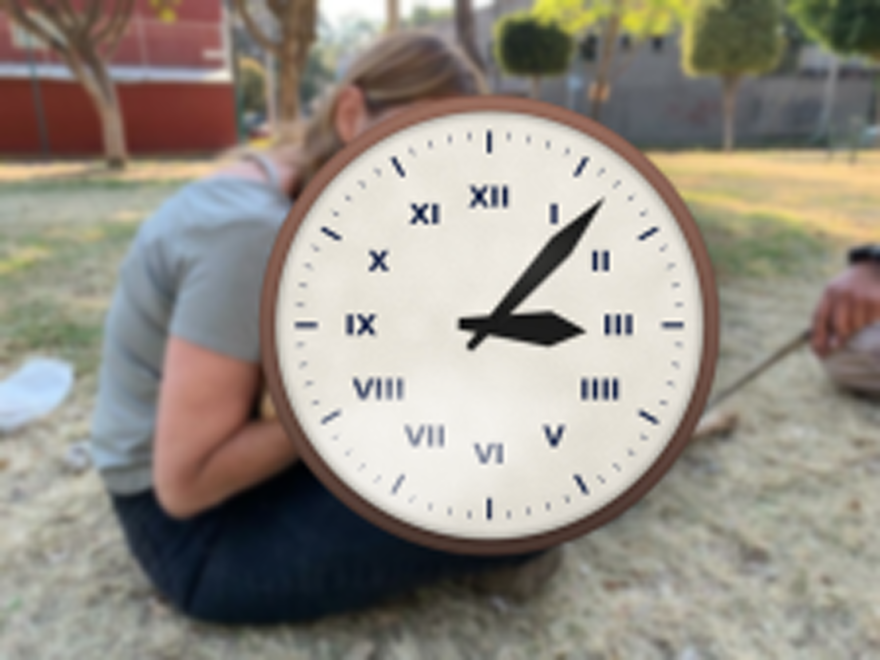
3:07
